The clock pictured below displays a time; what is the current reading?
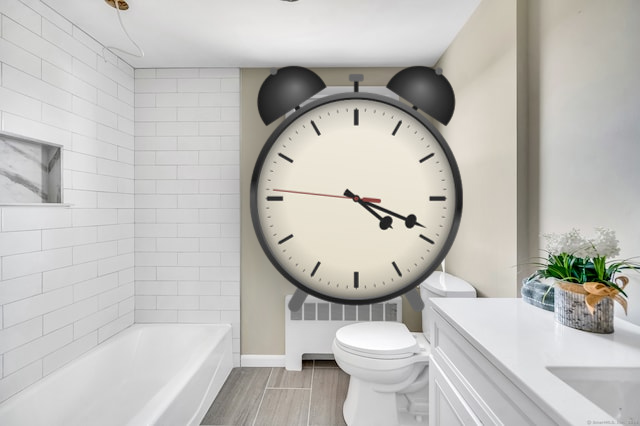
4:18:46
